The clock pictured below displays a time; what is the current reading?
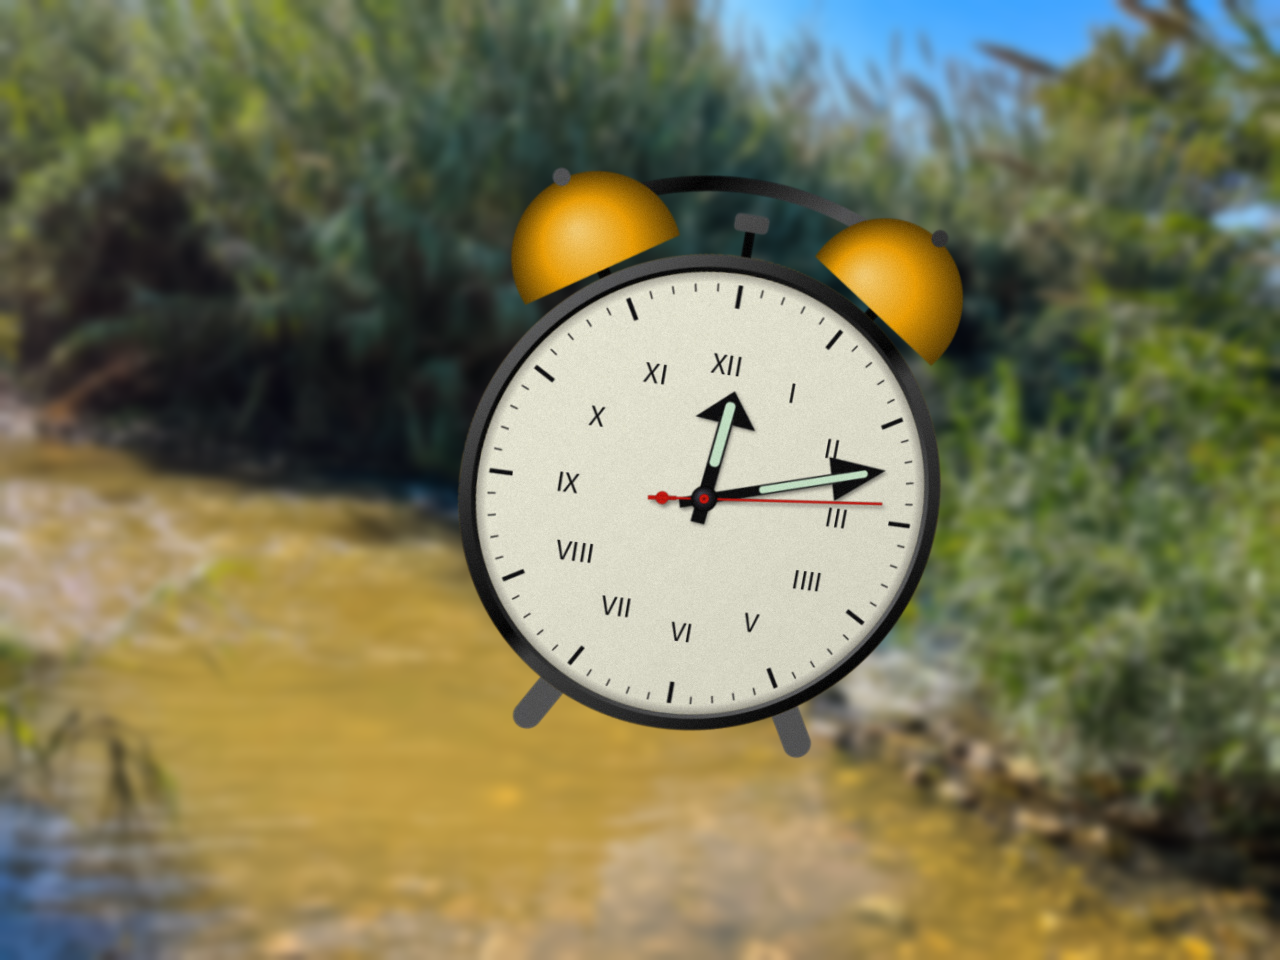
12:12:14
